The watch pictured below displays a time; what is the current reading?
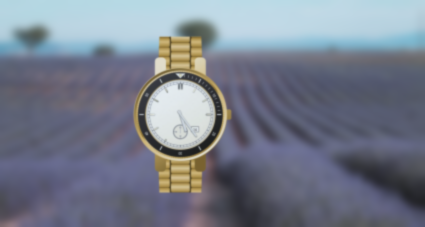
5:24
